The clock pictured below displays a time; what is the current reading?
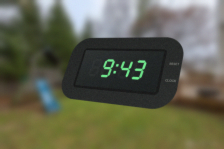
9:43
